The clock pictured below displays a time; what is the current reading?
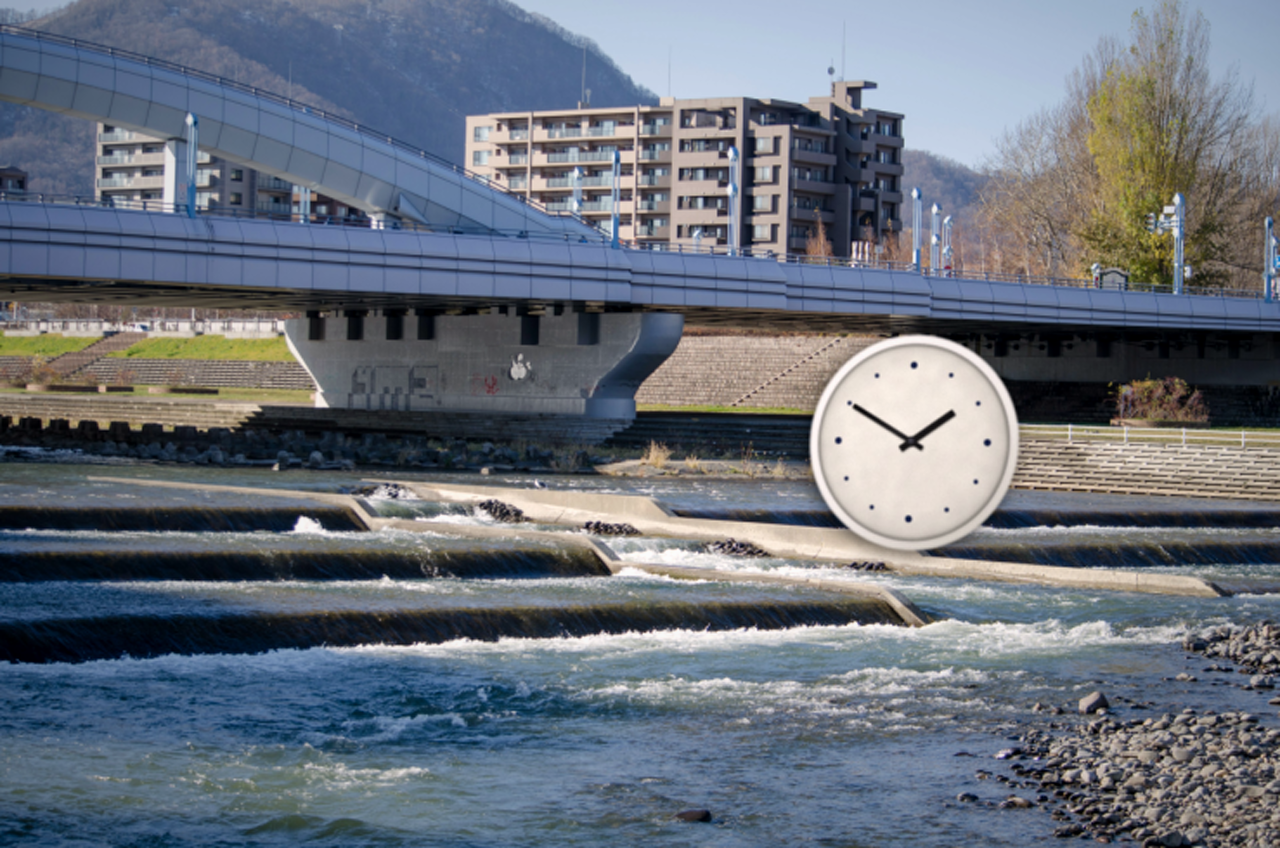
1:50
